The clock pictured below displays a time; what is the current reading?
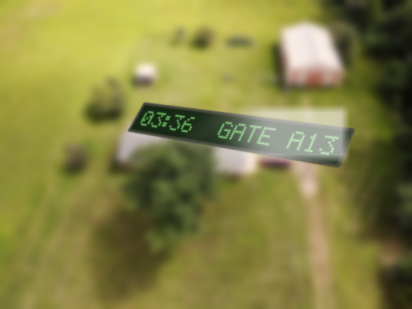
3:36
